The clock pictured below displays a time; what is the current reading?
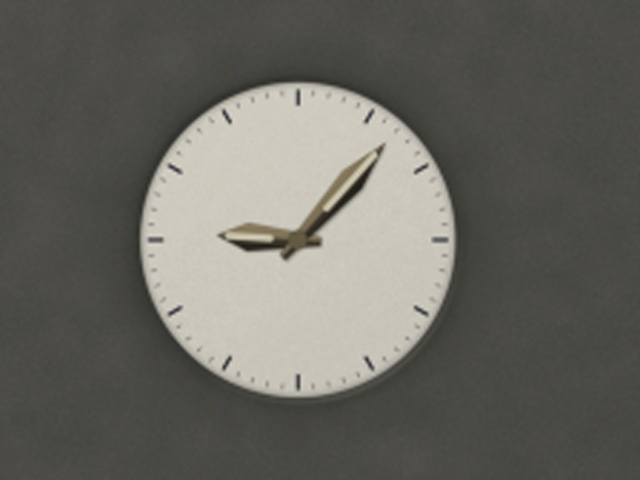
9:07
